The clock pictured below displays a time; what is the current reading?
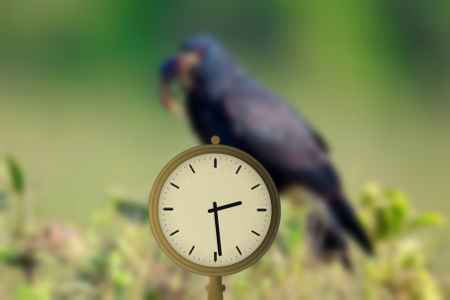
2:29
